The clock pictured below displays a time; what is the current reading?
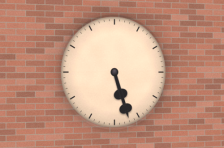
5:27
